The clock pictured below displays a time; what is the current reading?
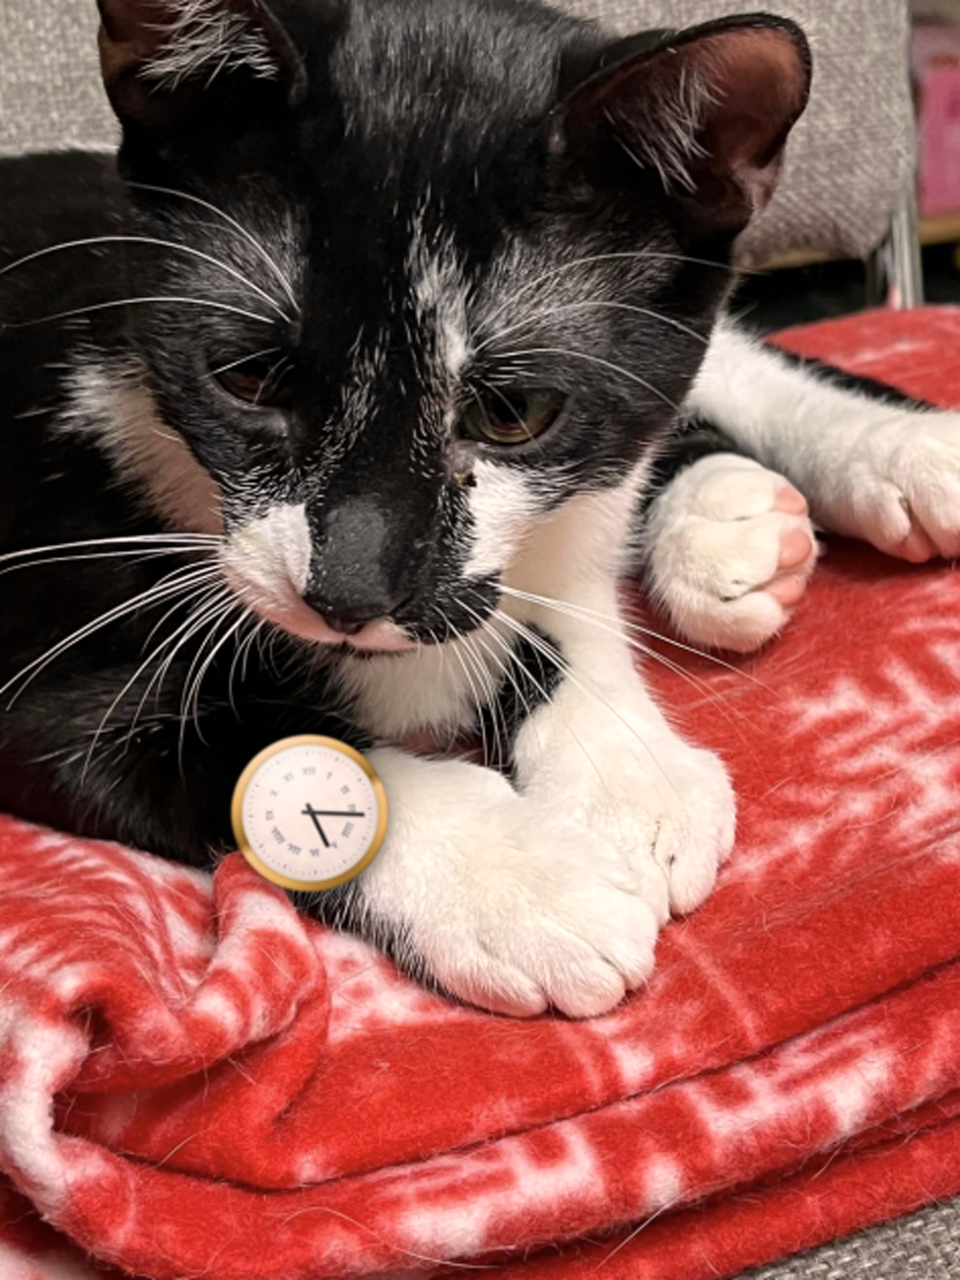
5:16
